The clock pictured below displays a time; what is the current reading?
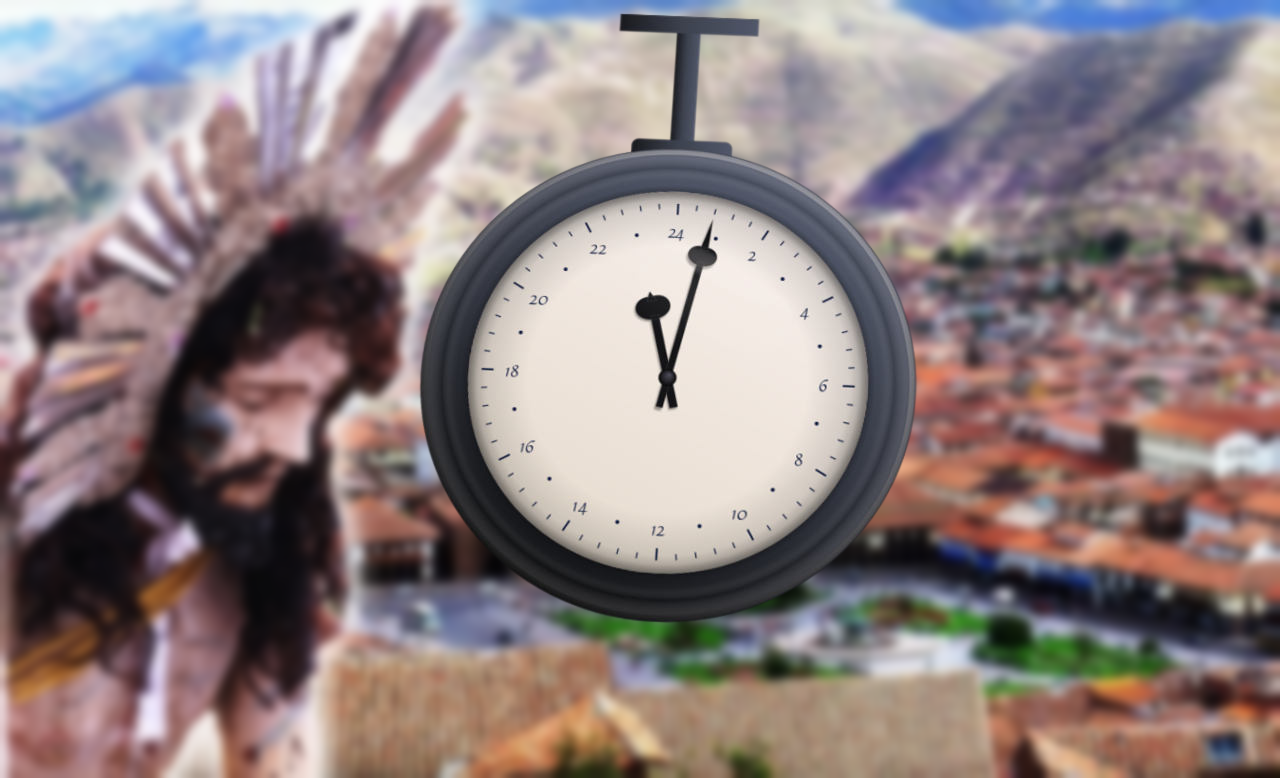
23:02
